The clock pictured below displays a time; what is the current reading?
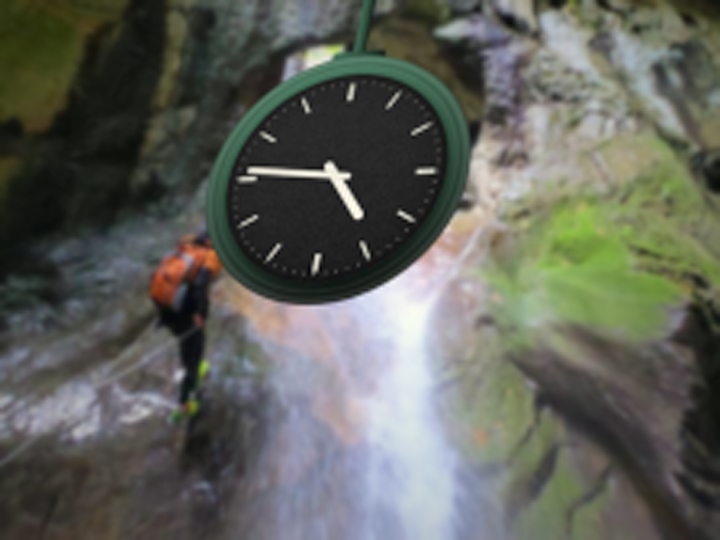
4:46
